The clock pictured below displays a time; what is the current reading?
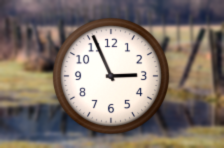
2:56
